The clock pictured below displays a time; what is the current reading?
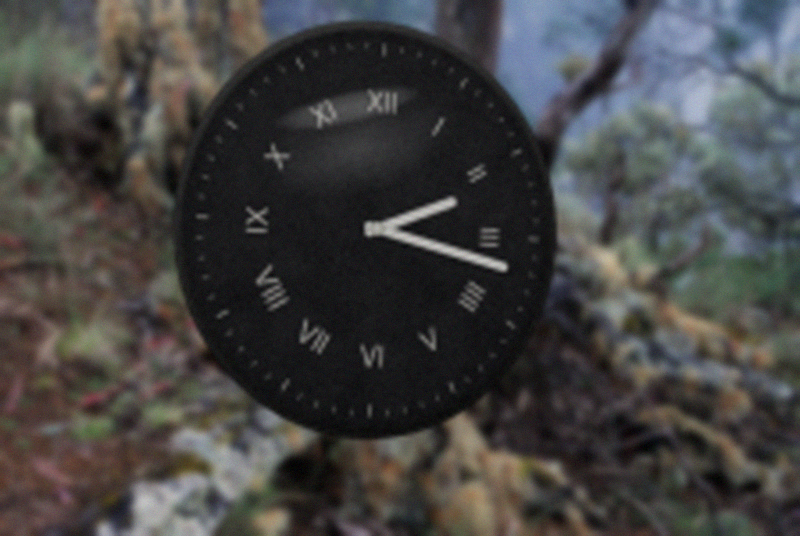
2:17
